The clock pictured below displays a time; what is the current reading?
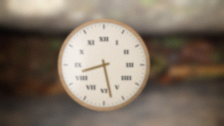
8:28
